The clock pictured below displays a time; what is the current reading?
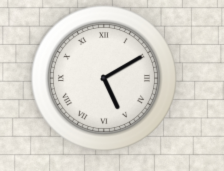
5:10
